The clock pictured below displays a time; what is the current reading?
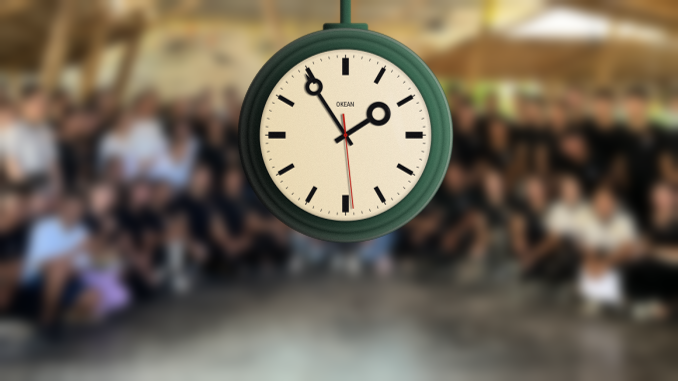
1:54:29
